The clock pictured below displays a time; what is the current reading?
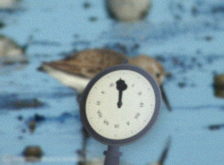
11:59
